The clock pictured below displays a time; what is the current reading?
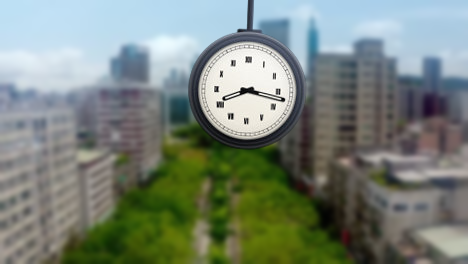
8:17
